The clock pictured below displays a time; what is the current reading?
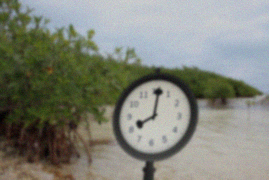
8:01
